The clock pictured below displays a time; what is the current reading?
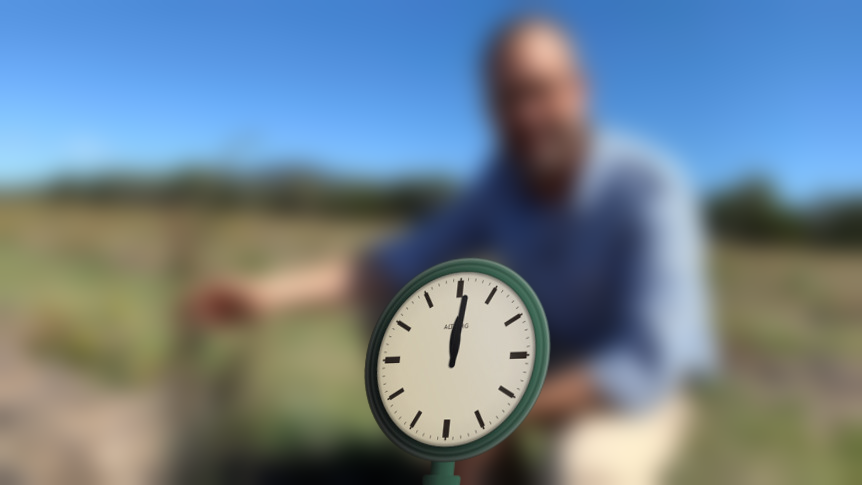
12:01
